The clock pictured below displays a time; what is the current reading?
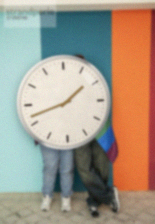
1:42
